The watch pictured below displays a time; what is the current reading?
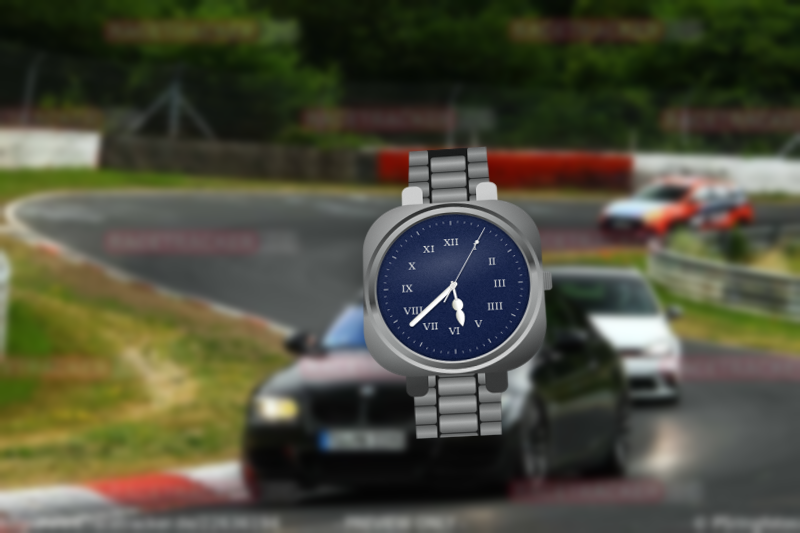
5:38:05
